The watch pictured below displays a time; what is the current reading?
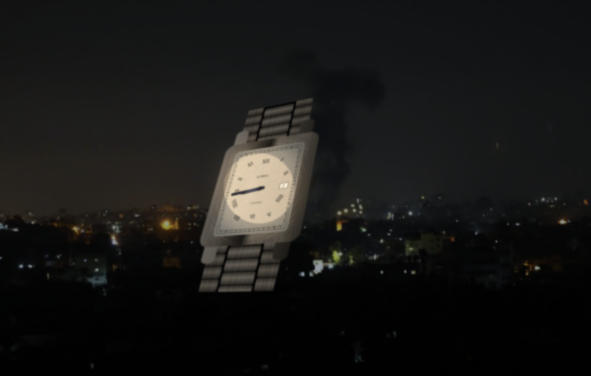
8:44
